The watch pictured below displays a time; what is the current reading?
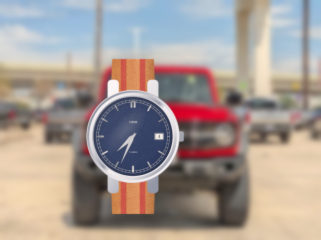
7:34
